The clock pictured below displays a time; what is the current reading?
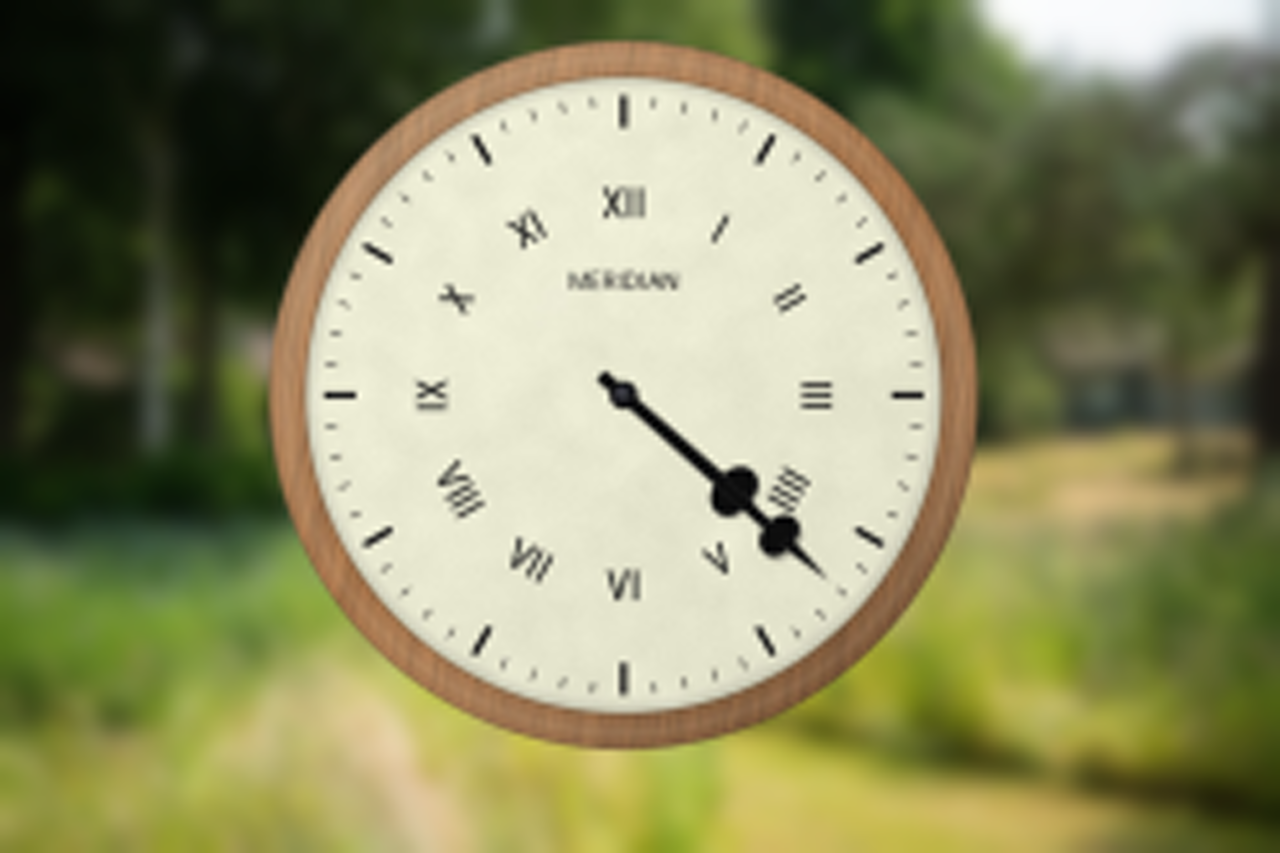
4:22
